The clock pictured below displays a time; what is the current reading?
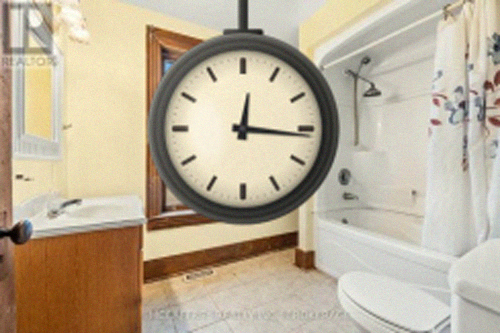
12:16
